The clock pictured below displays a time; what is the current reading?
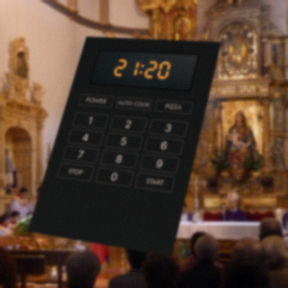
21:20
